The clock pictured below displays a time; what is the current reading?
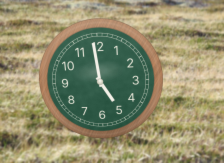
4:59
